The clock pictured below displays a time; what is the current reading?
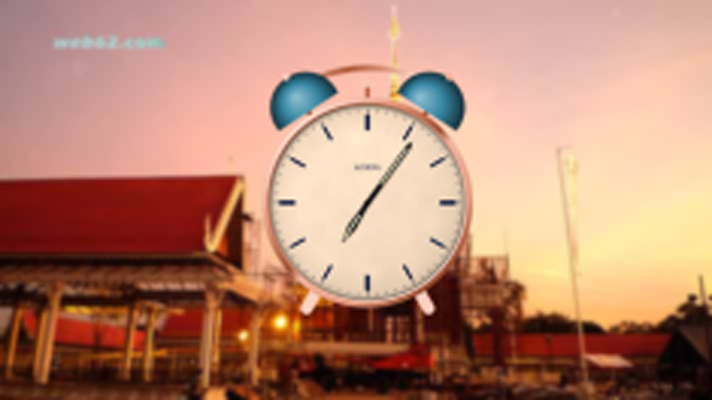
7:06
